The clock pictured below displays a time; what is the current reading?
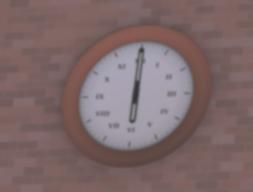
6:00
